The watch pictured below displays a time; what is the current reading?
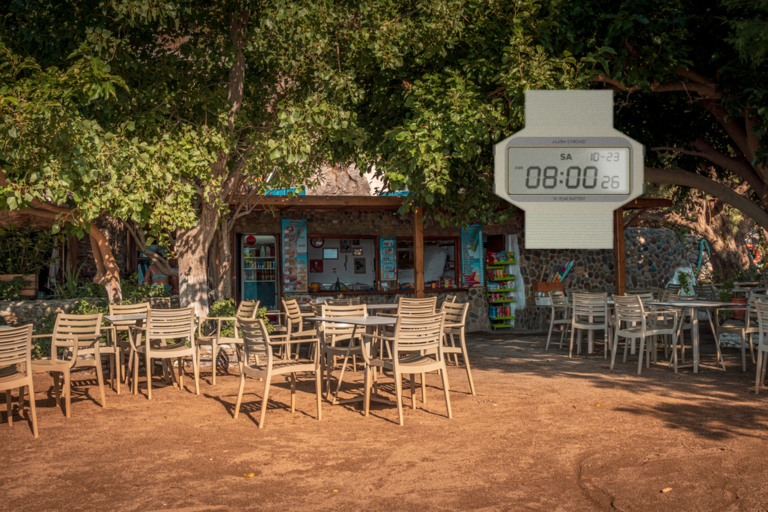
8:00:26
